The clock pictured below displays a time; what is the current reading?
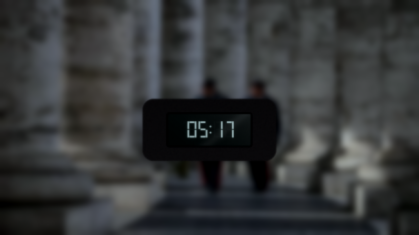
5:17
